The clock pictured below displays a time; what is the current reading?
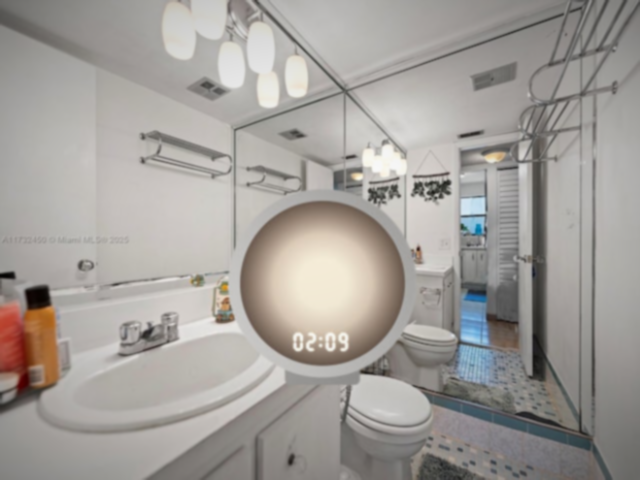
2:09
